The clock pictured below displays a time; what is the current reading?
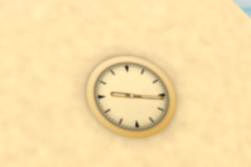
9:16
